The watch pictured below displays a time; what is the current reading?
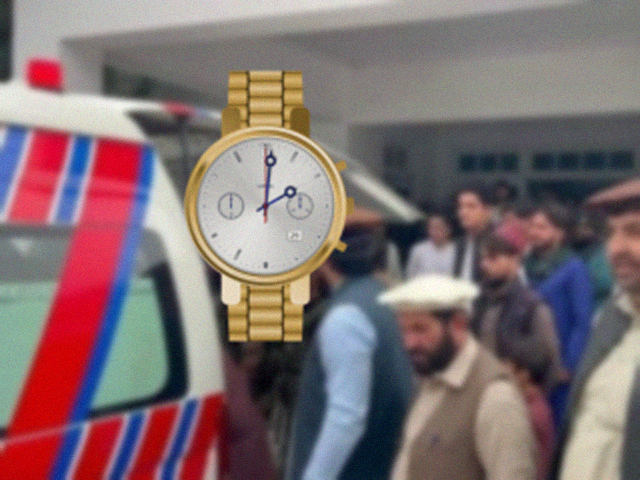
2:01
